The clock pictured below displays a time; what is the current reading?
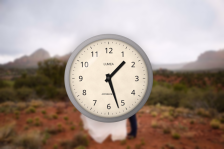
1:27
